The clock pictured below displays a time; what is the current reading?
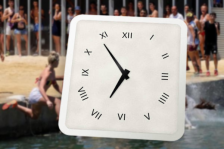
6:54
